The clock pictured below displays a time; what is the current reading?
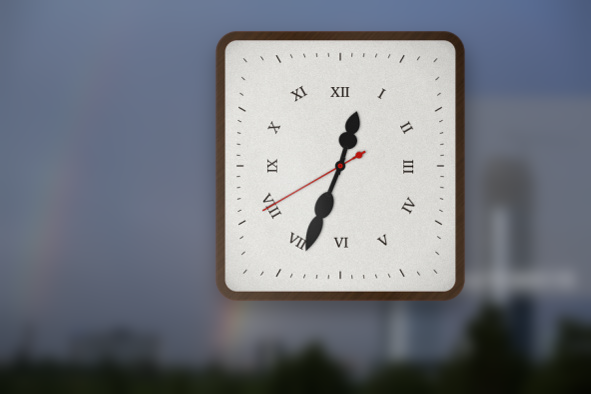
12:33:40
